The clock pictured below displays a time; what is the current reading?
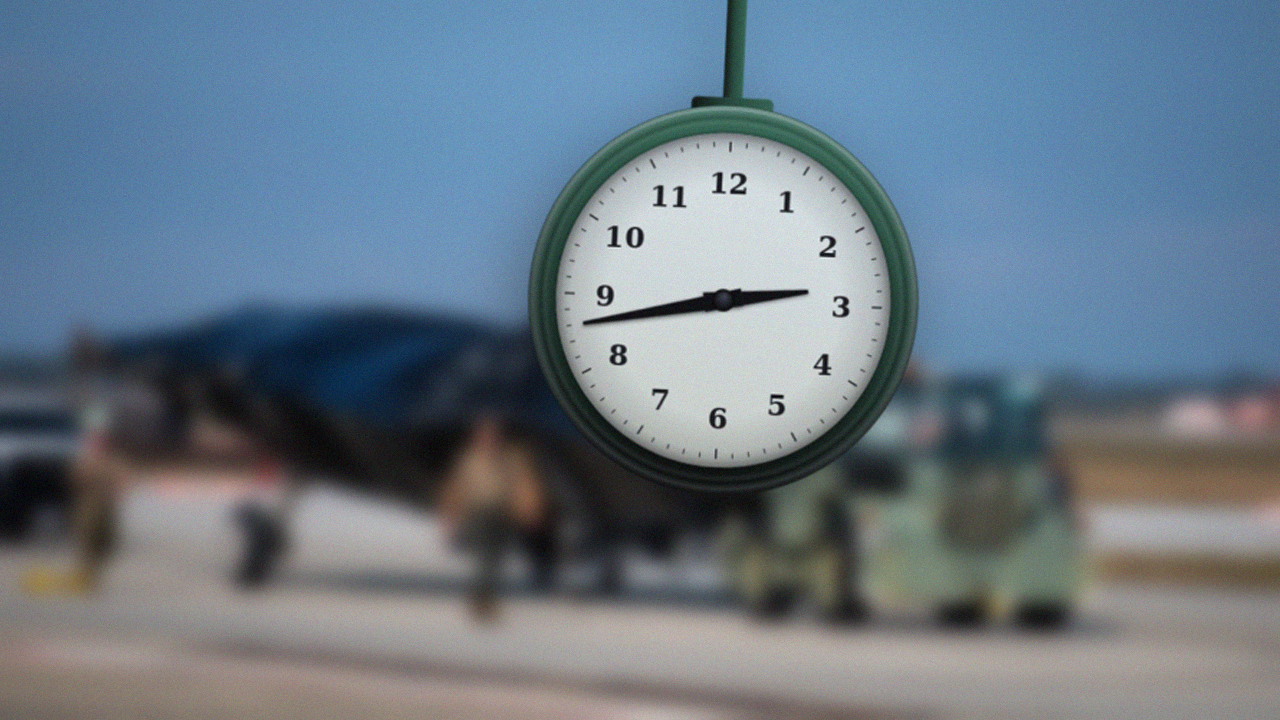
2:43
